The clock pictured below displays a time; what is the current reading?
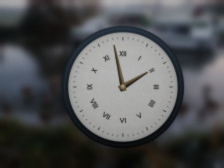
1:58
